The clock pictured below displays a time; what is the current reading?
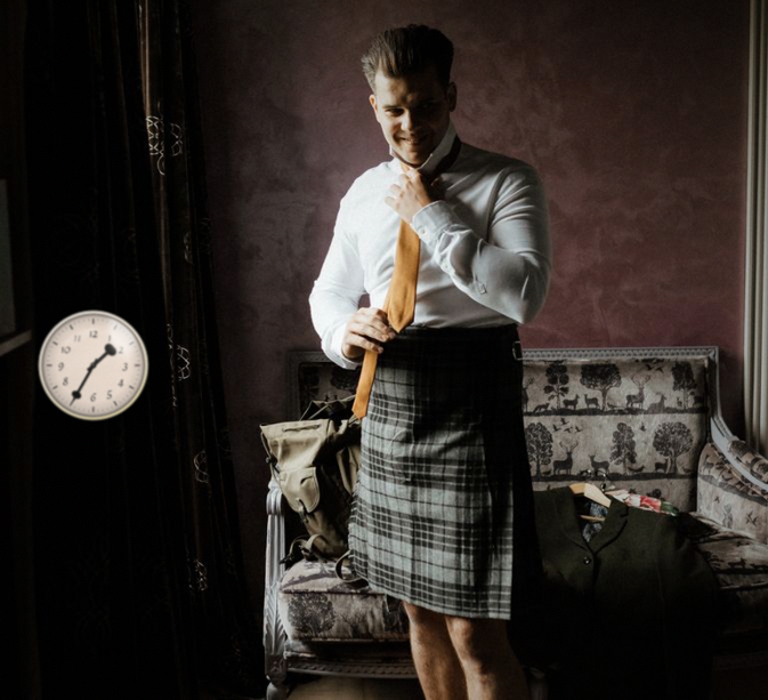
1:35
